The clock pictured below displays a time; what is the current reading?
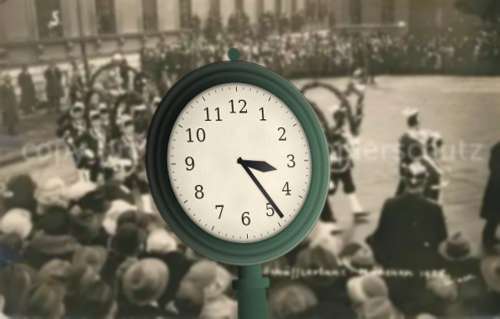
3:24
